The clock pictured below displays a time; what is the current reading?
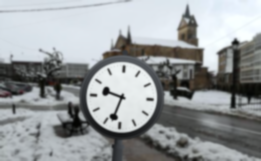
9:33
